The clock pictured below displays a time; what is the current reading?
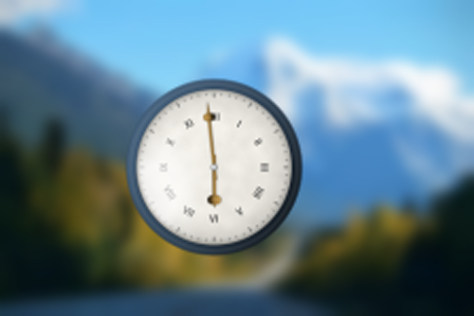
5:59
